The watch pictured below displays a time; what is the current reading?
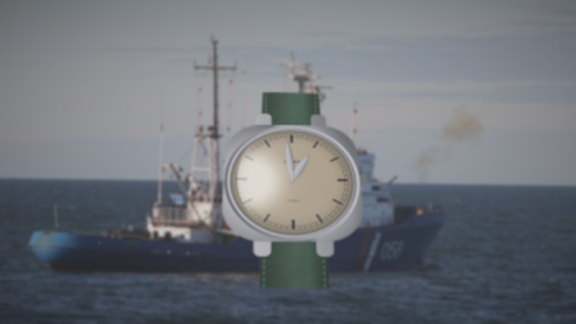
12:59
